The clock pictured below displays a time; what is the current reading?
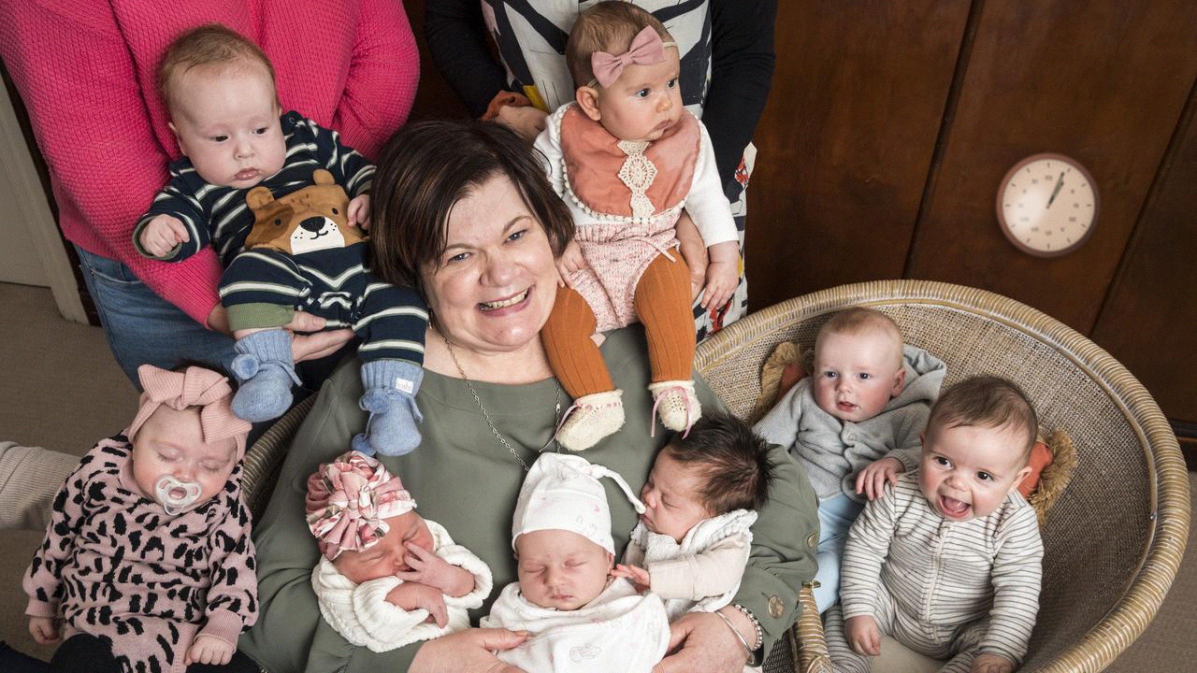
1:04
